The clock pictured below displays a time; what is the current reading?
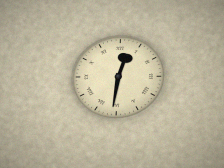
12:31
